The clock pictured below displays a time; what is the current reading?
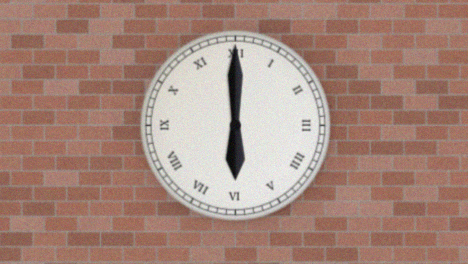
6:00
